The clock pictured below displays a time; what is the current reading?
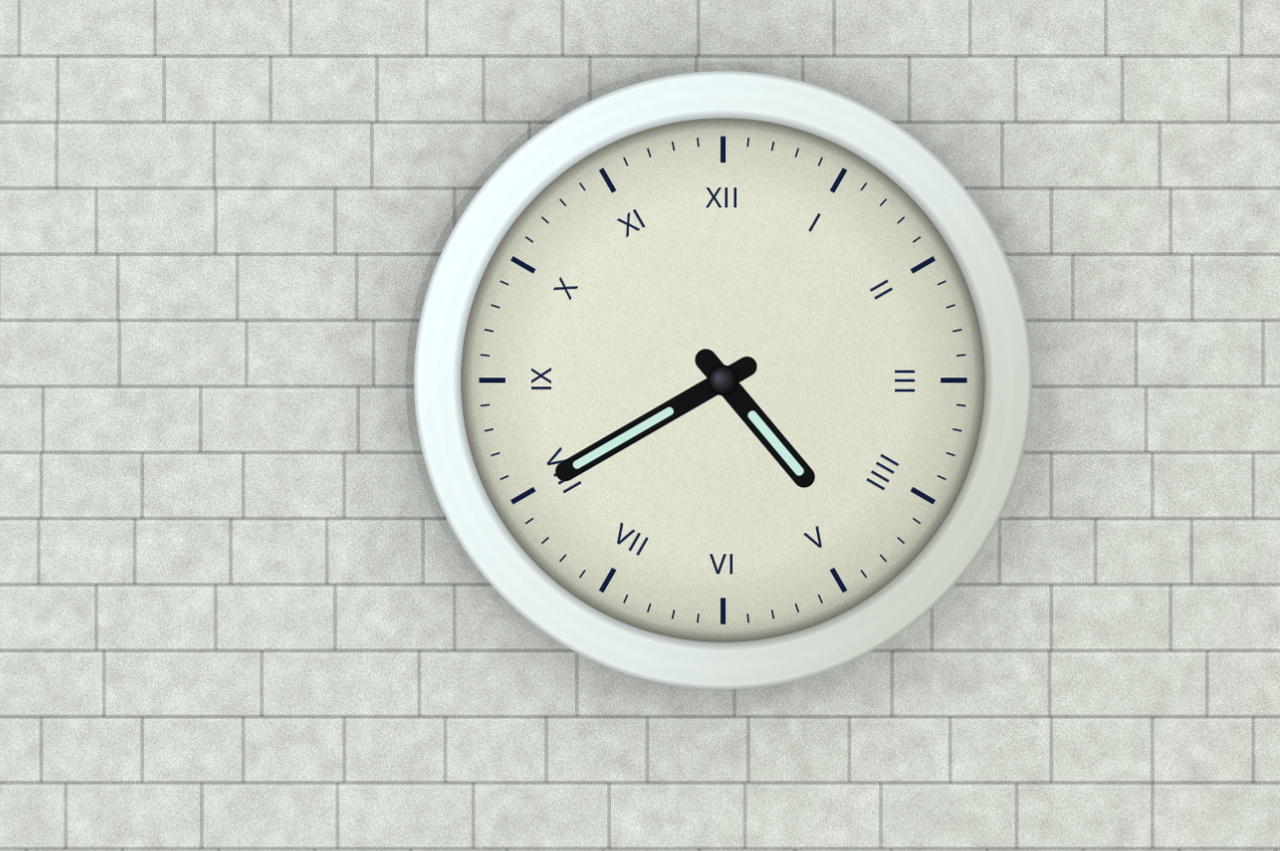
4:40
